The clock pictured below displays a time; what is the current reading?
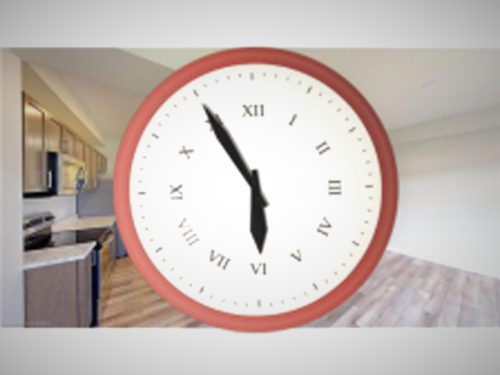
5:55
